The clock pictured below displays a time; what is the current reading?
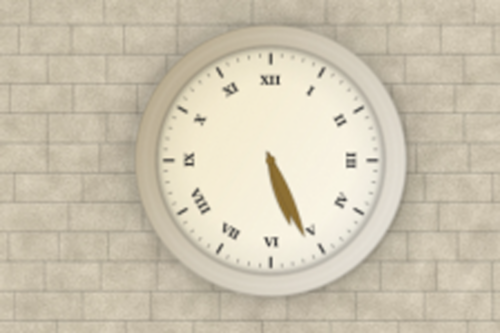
5:26
